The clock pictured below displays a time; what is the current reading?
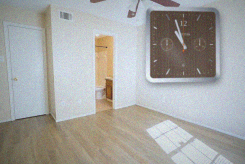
10:57
